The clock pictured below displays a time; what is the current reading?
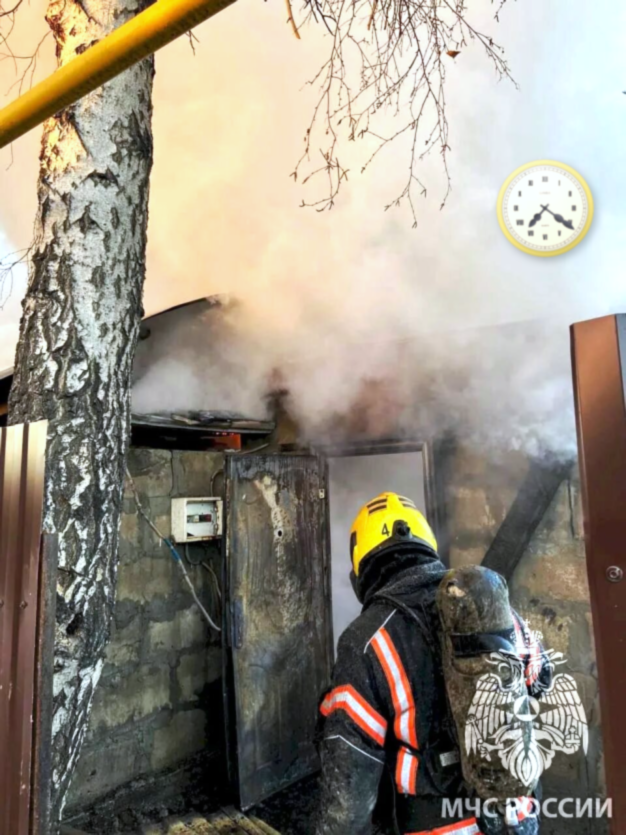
7:21
